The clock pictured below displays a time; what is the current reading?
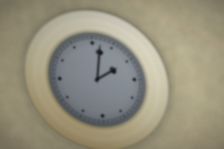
2:02
